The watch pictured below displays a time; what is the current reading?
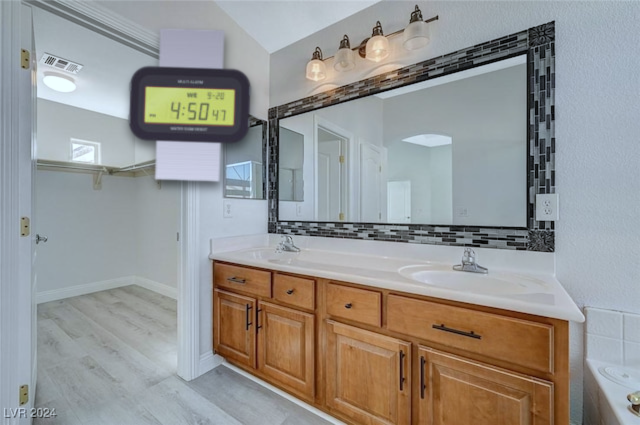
4:50:47
